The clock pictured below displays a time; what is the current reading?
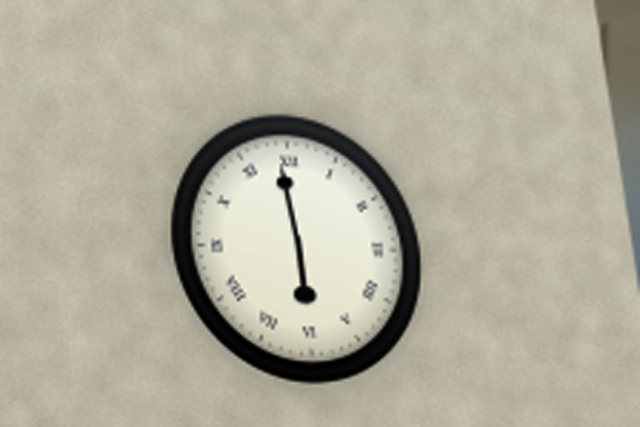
5:59
